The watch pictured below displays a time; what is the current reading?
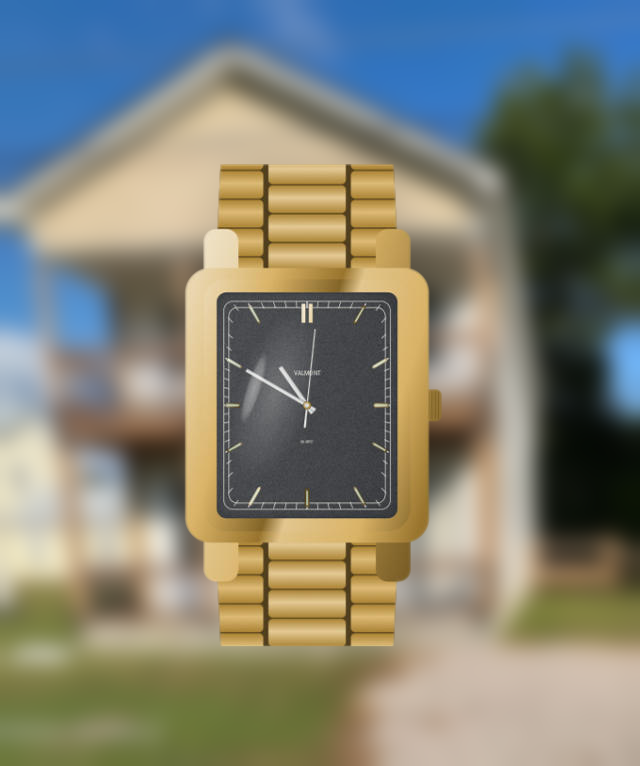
10:50:01
